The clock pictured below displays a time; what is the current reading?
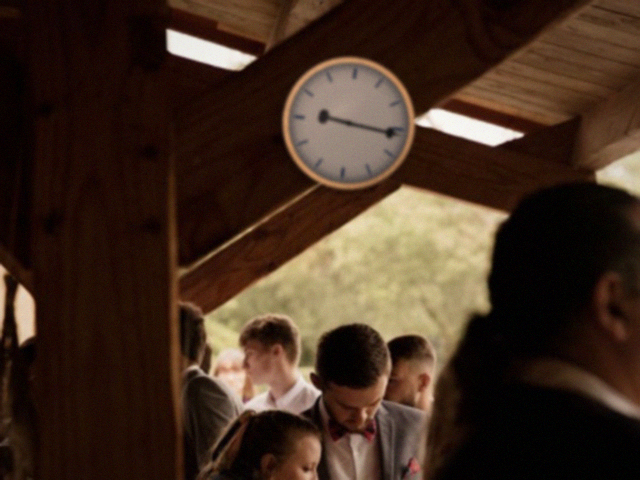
9:16
